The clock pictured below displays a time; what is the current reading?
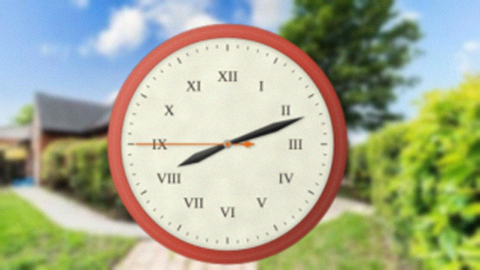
8:11:45
